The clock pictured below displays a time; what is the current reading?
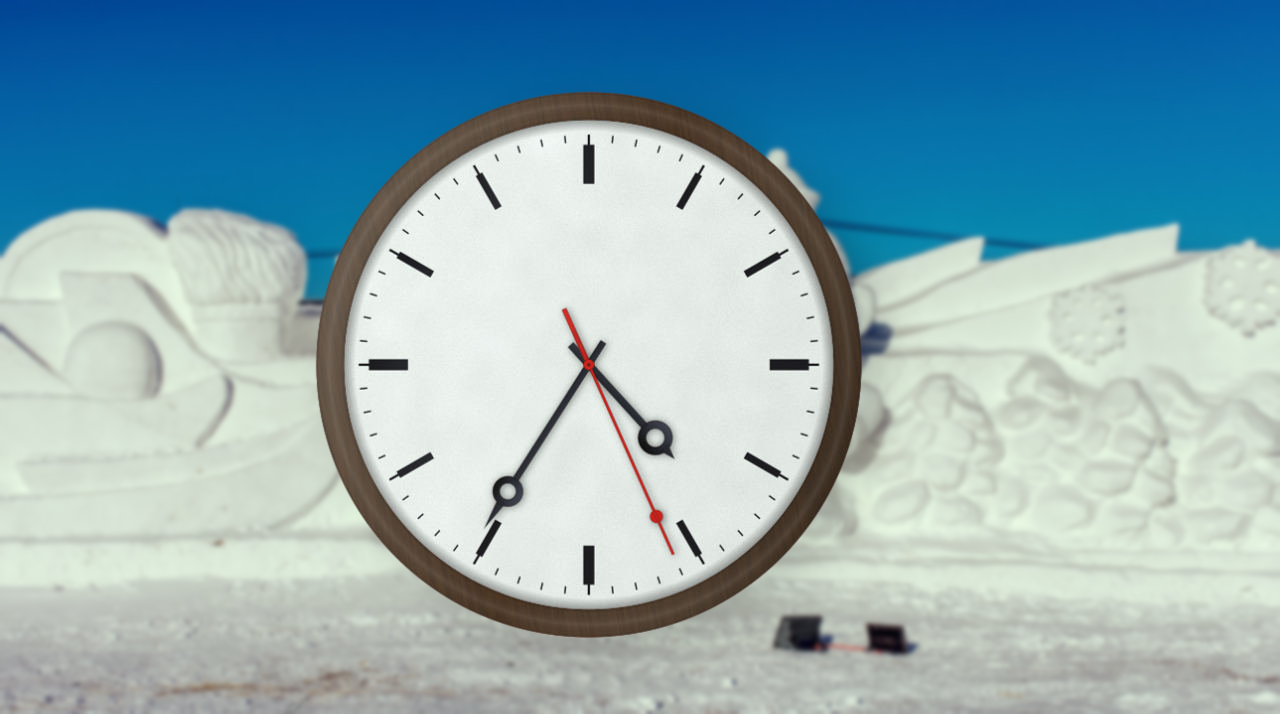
4:35:26
